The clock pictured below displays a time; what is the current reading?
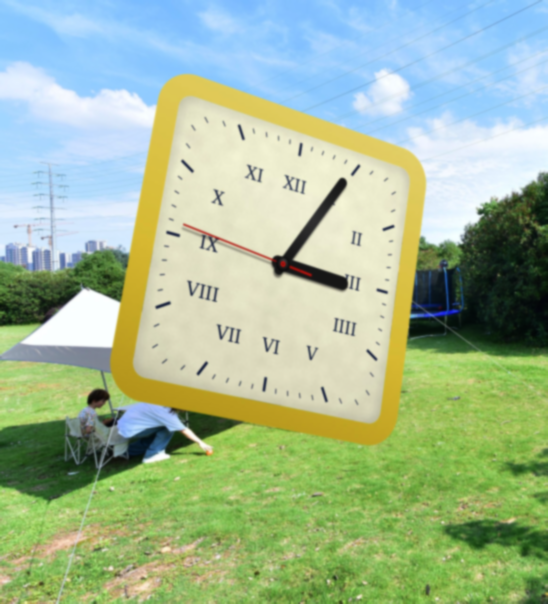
3:04:46
